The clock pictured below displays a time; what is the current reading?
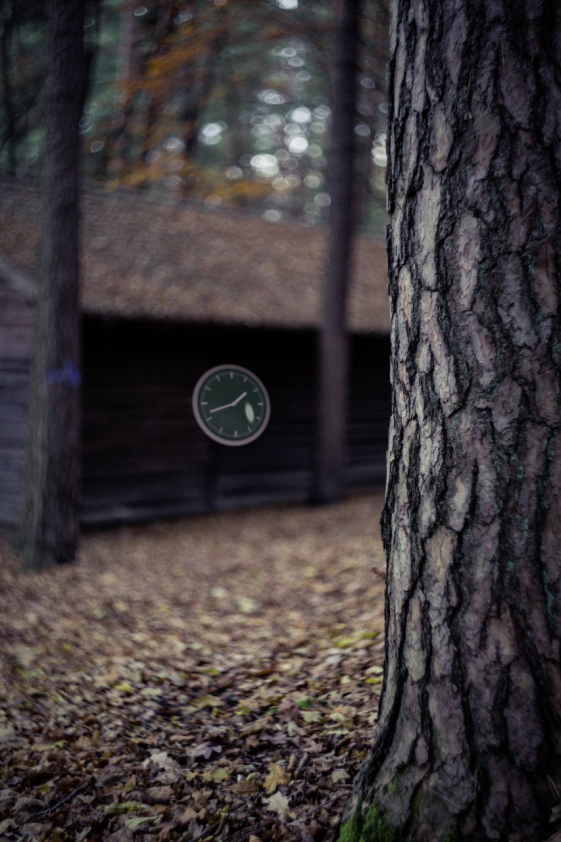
1:42
